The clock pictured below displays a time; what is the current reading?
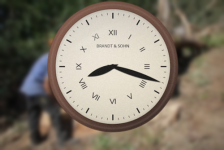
8:18
